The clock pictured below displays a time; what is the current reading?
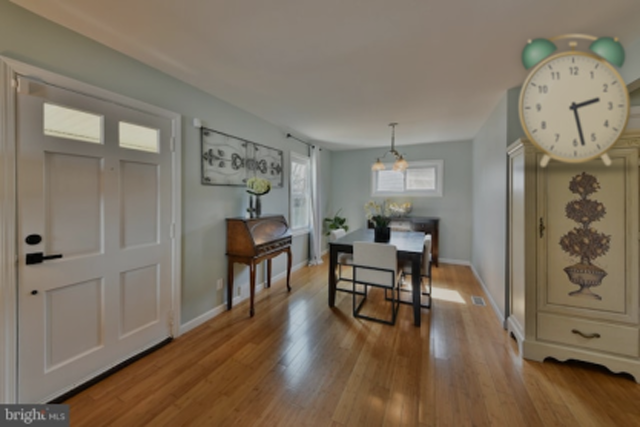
2:28
